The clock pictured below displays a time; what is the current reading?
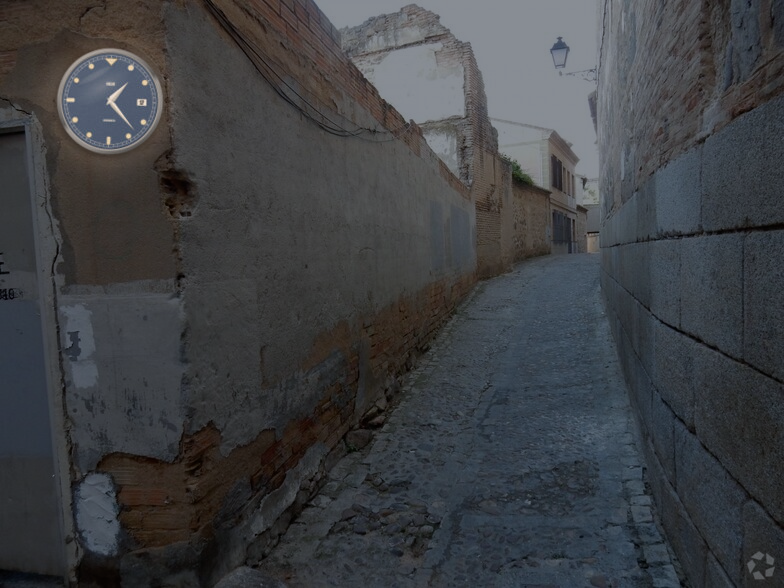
1:23
